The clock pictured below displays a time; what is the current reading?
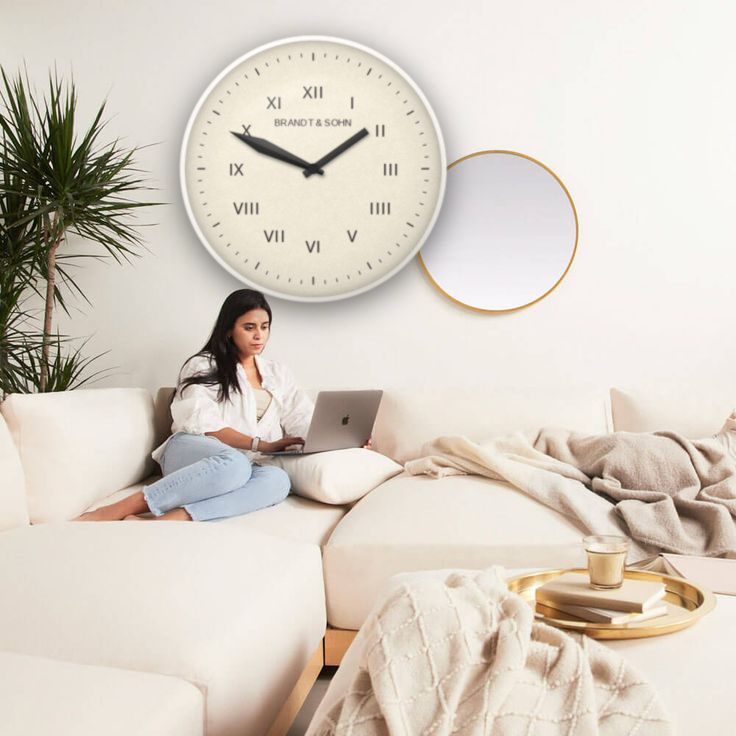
1:49
